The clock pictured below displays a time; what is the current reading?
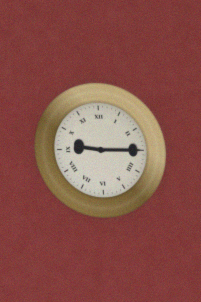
9:15
